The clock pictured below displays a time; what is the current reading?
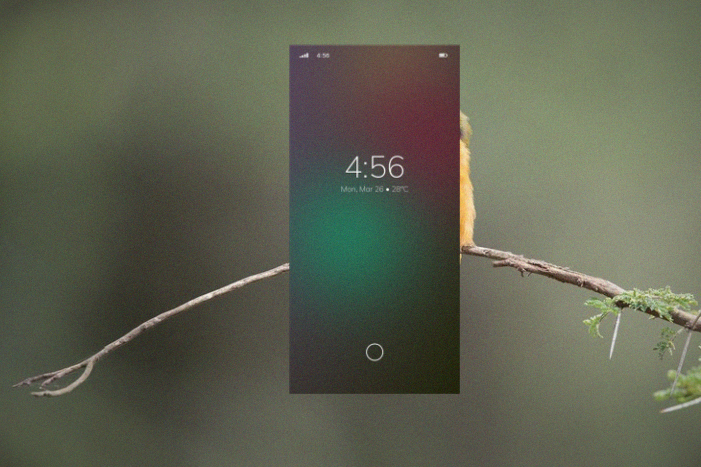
4:56
